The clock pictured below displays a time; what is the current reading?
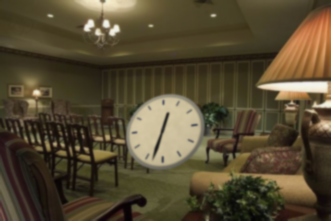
12:33
